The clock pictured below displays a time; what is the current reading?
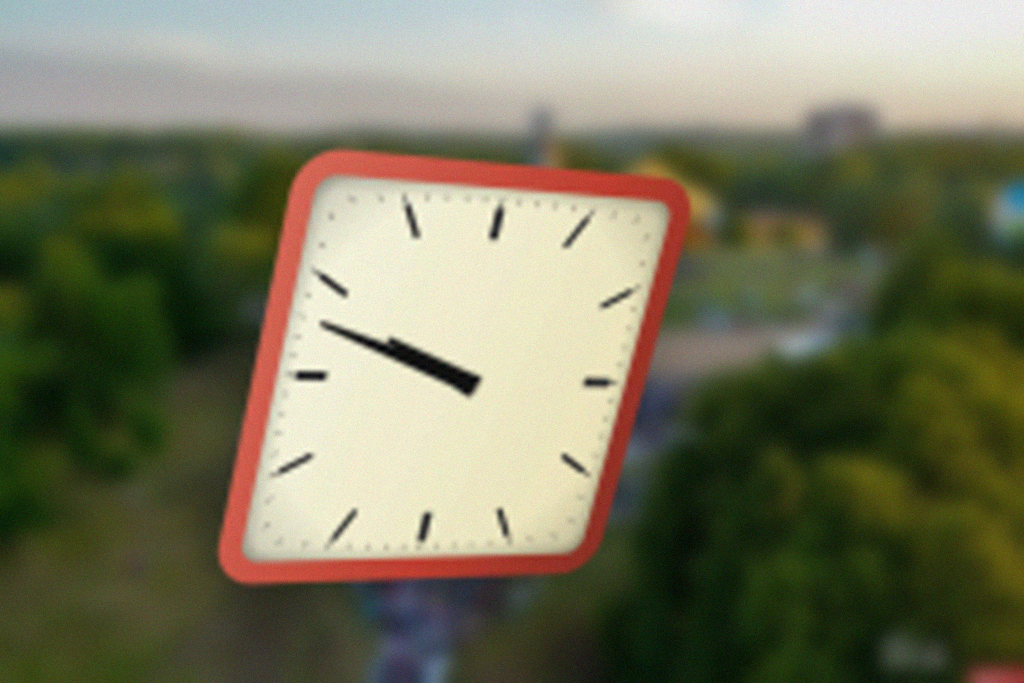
9:48
